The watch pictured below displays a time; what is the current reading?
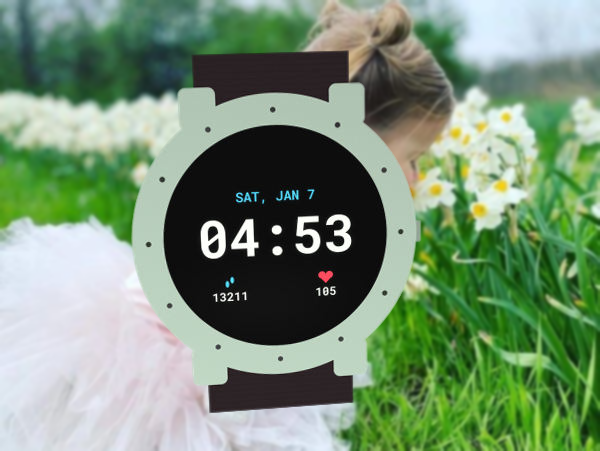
4:53
